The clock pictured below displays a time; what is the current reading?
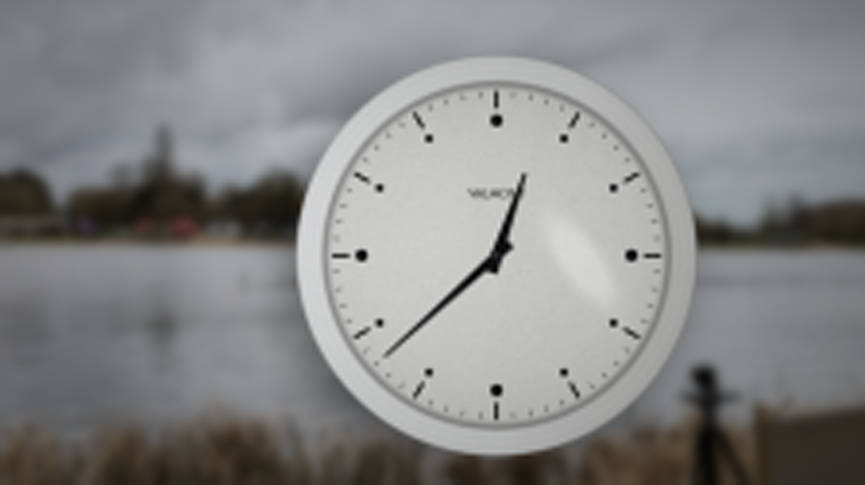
12:38
